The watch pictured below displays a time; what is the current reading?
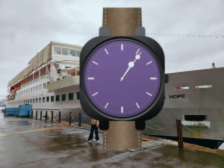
1:06
